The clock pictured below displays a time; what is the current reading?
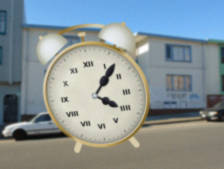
4:07
